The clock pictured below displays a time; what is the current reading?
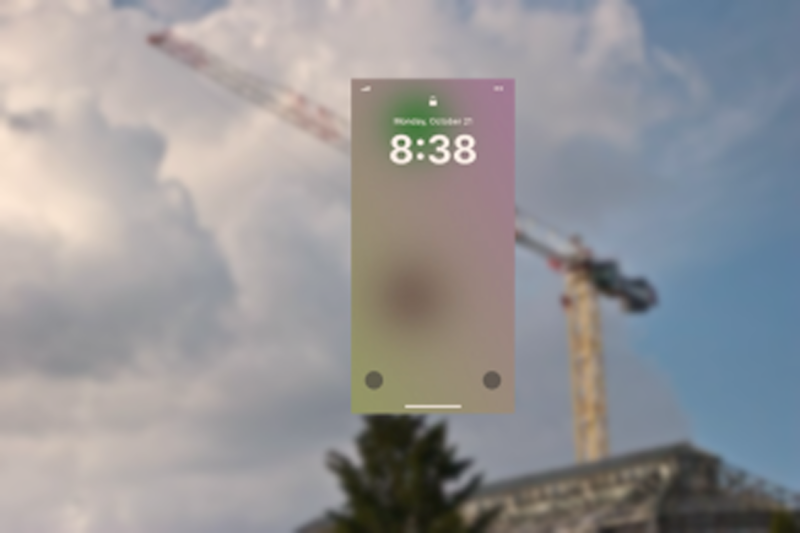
8:38
